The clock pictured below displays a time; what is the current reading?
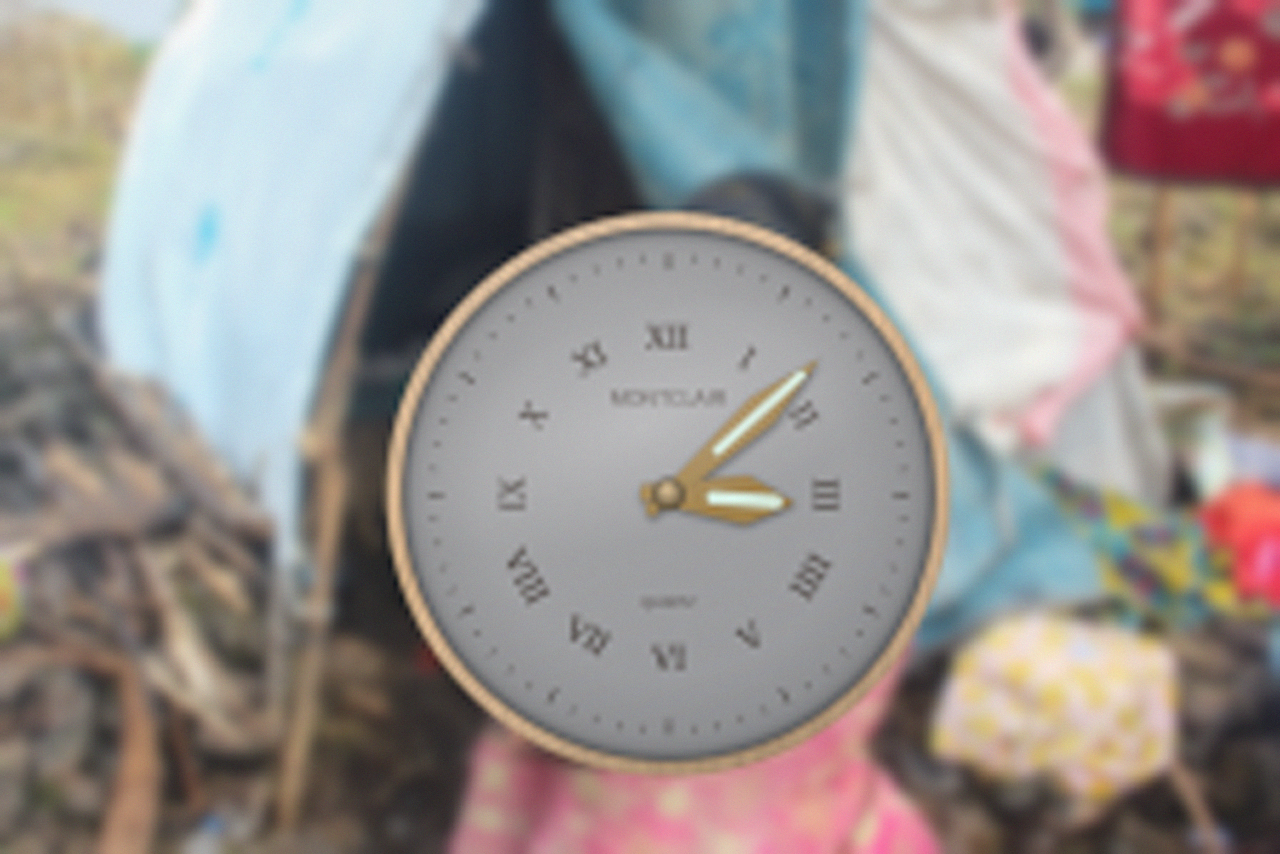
3:08
